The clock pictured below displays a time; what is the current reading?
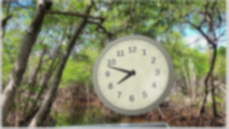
7:48
